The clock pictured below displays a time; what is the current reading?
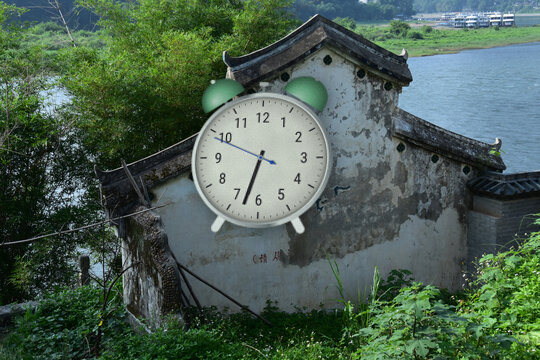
6:32:49
